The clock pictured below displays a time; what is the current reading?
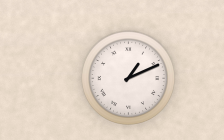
1:11
